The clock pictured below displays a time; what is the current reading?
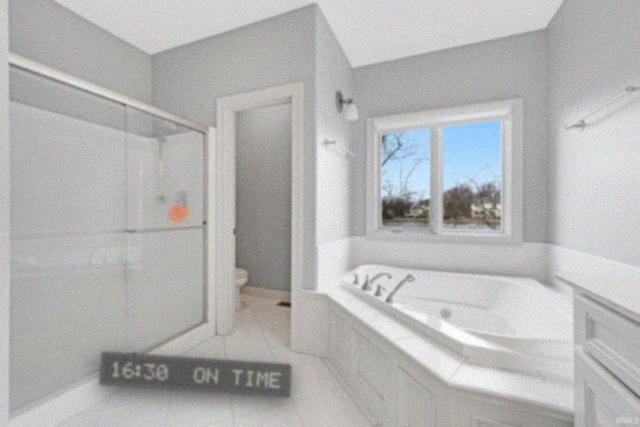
16:30
